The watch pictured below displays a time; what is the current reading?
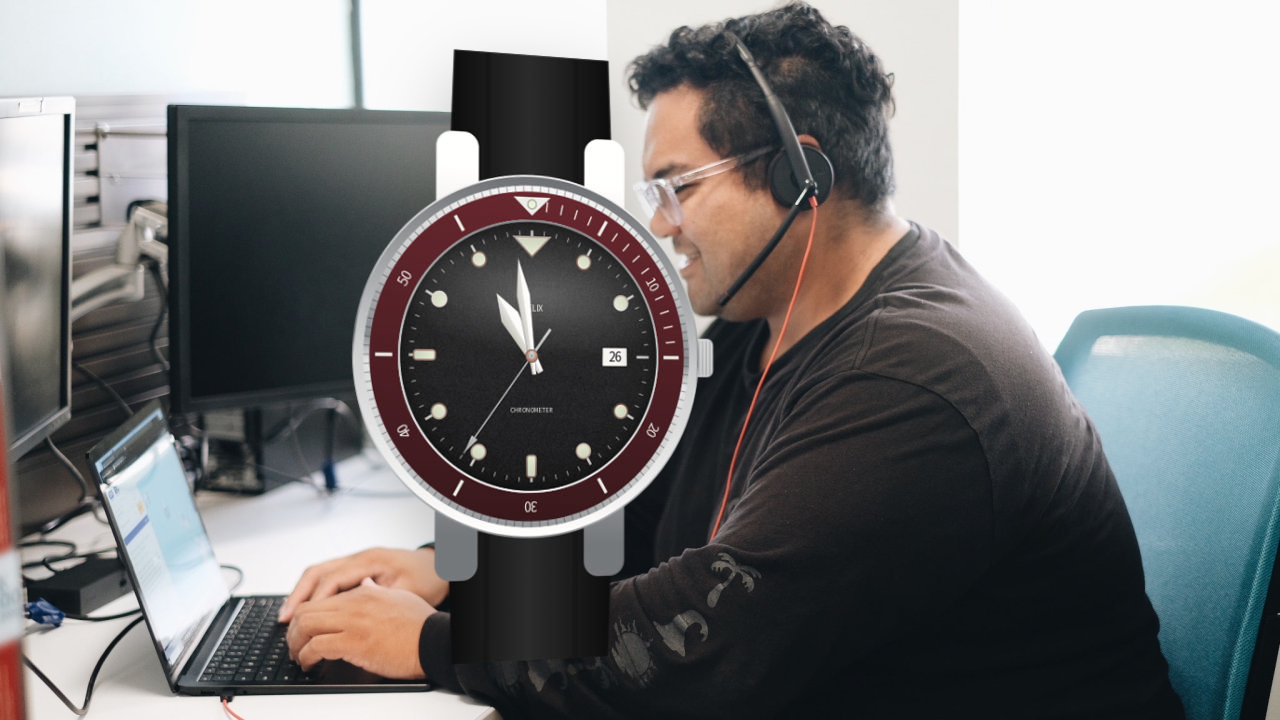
10:58:36
